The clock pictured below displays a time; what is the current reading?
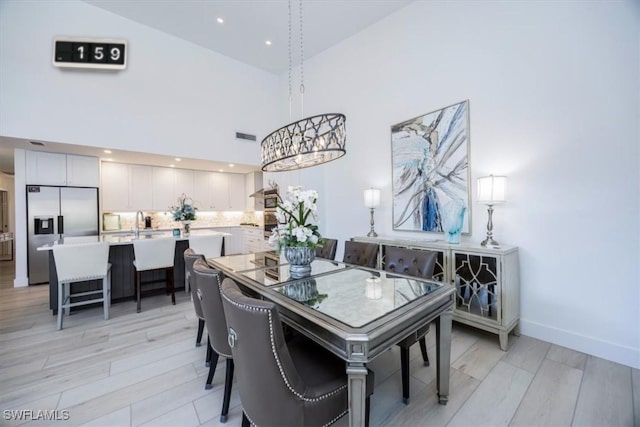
1:59
